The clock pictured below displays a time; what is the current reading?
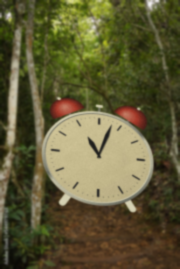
11:03
